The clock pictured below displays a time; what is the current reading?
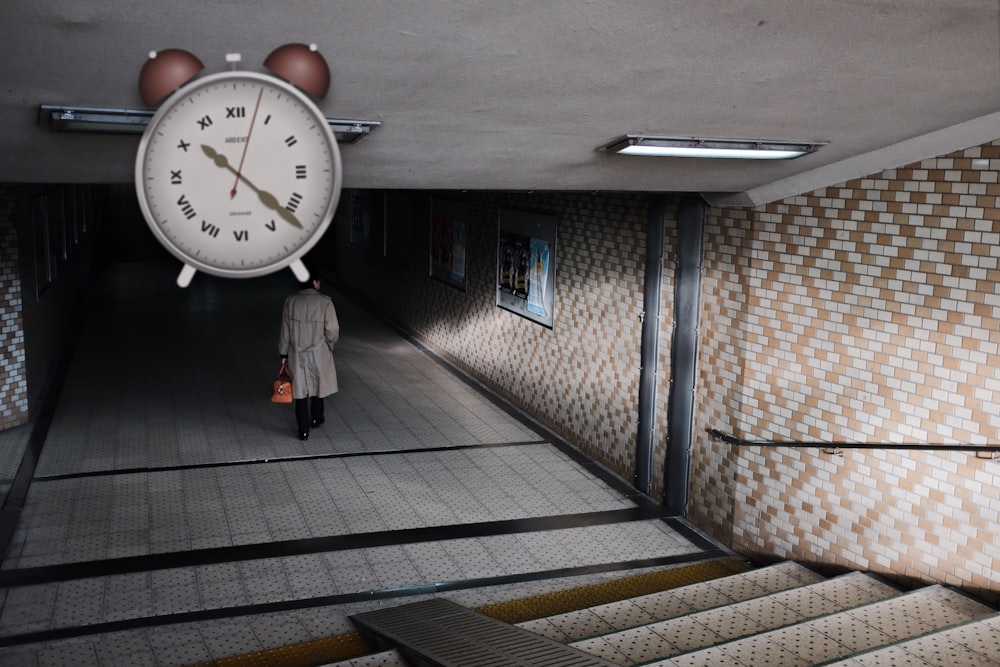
10:22:03
